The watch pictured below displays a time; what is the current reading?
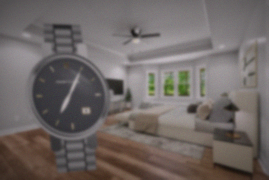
7:05
